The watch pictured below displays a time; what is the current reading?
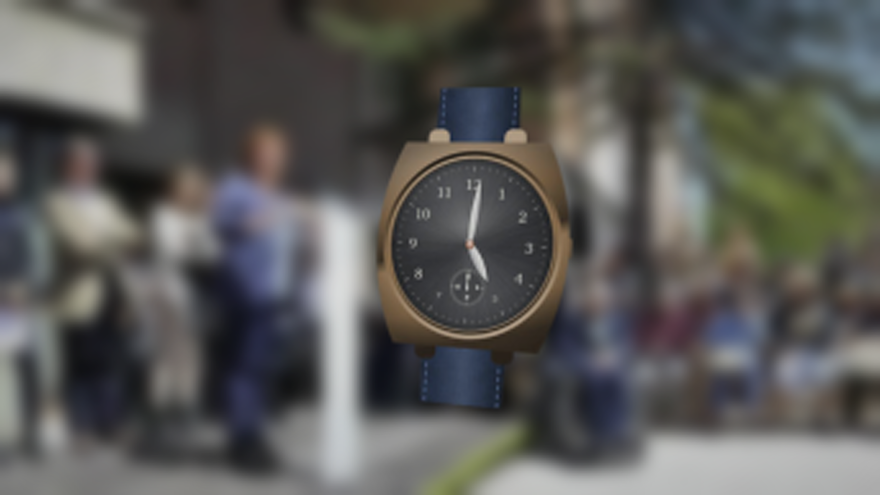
5:01
